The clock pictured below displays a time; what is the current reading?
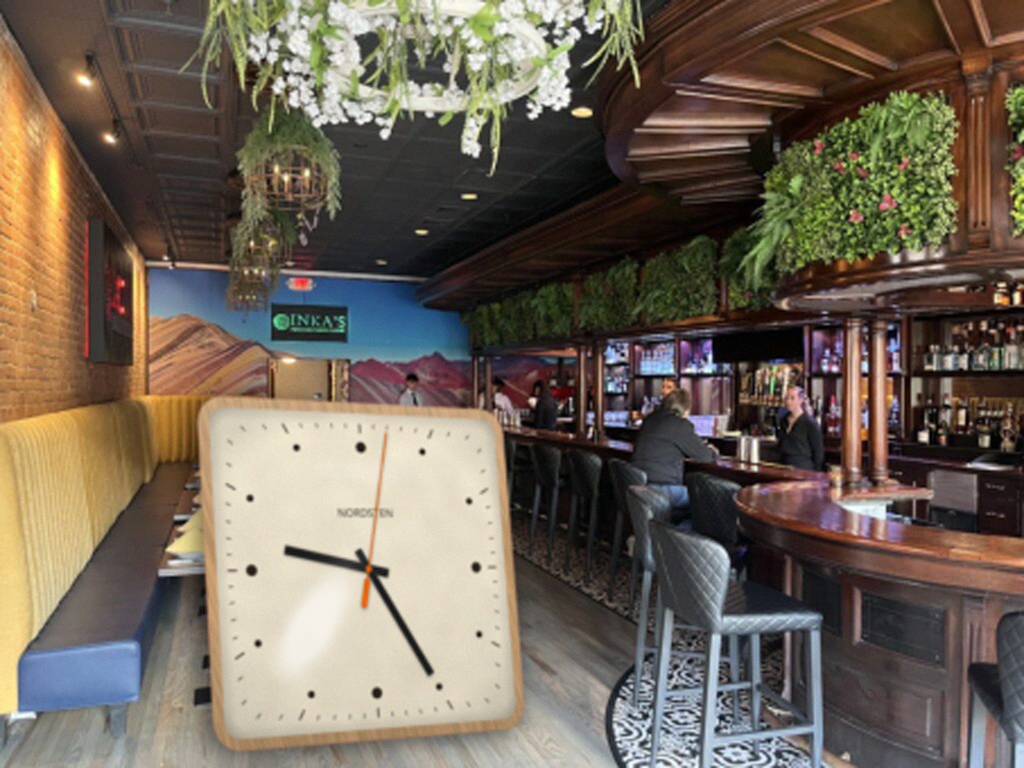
9:25:02
